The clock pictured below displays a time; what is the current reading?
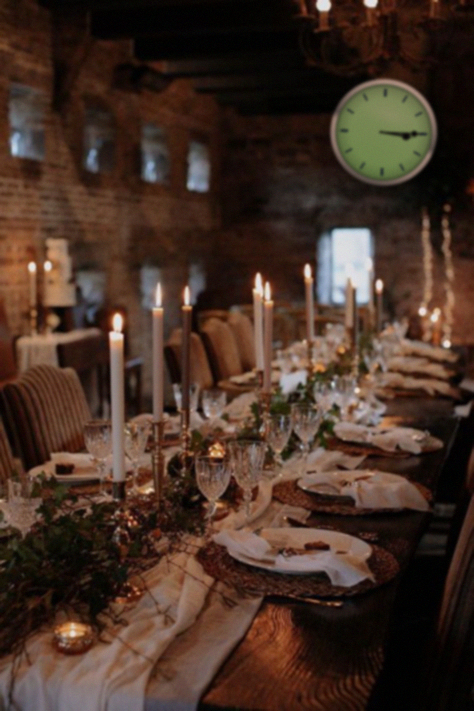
3:15
